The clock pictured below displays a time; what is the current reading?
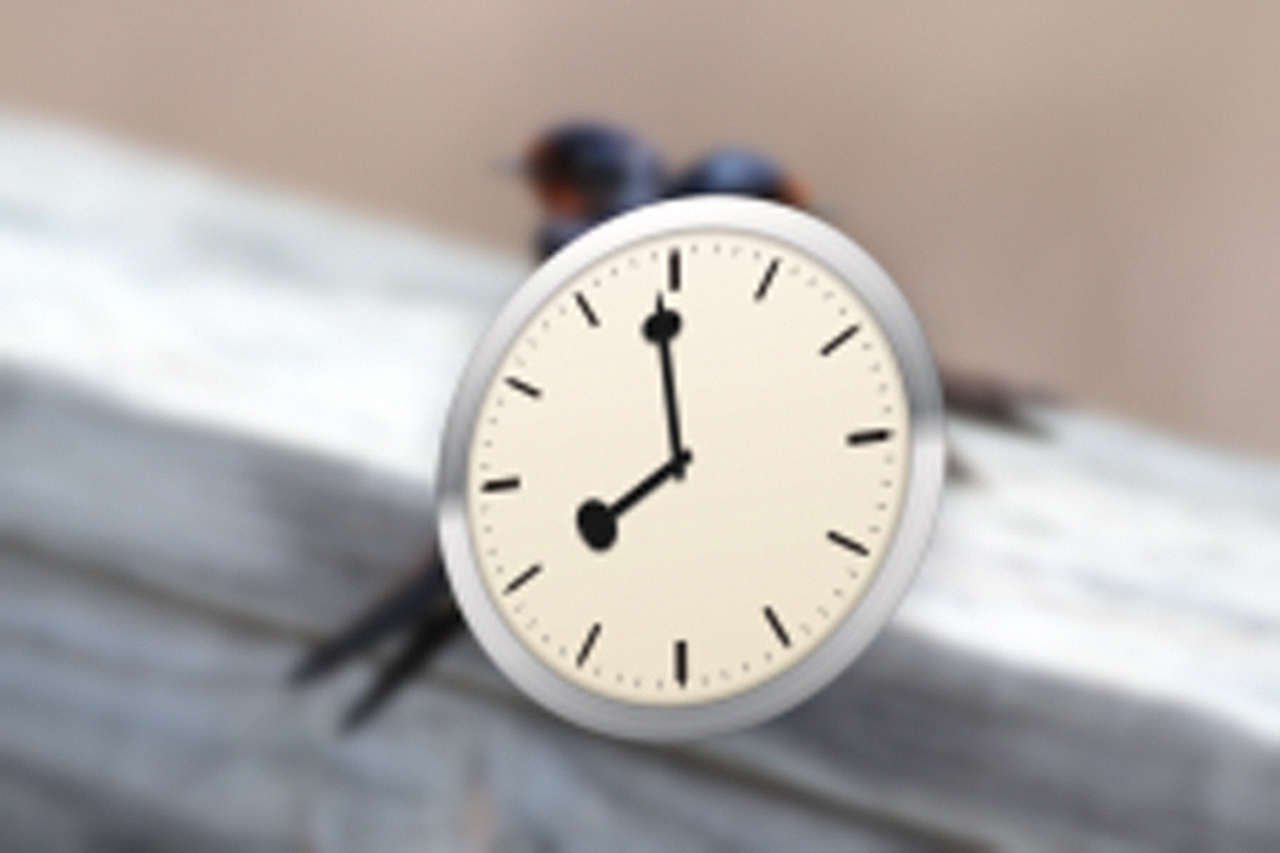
7:59
